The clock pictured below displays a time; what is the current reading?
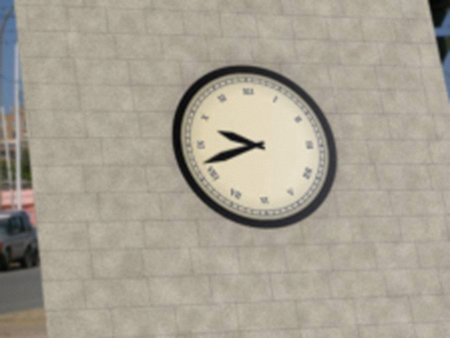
9:42
